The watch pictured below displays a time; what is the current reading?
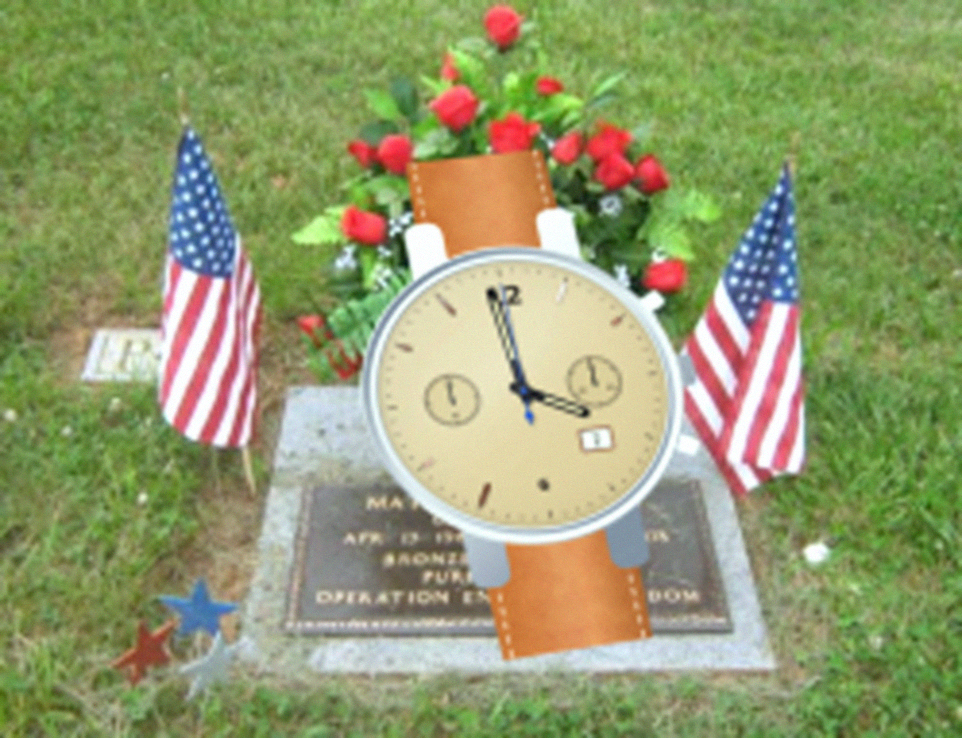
3:59
